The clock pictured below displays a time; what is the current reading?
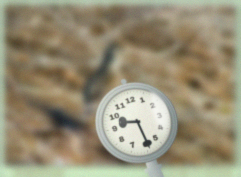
9:29
